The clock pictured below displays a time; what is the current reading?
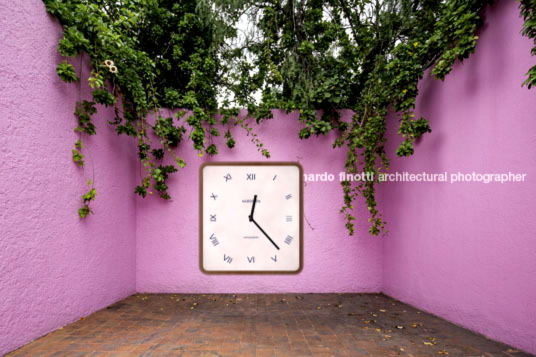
12:23
